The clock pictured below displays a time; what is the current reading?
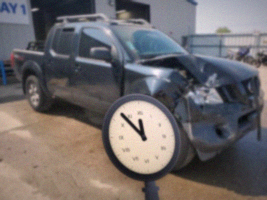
11:53
